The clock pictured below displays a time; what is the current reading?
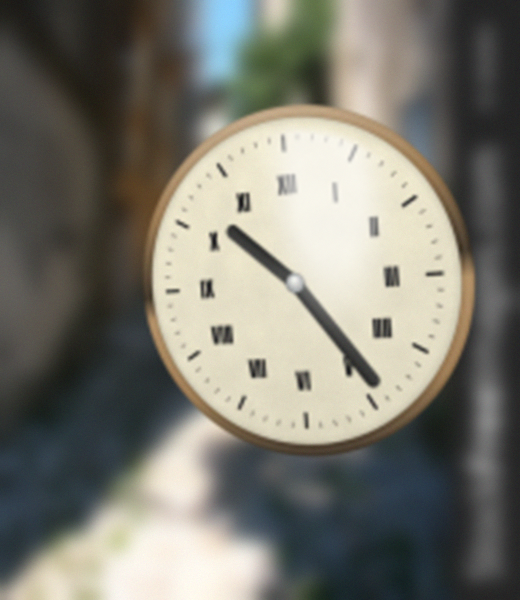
10:24
